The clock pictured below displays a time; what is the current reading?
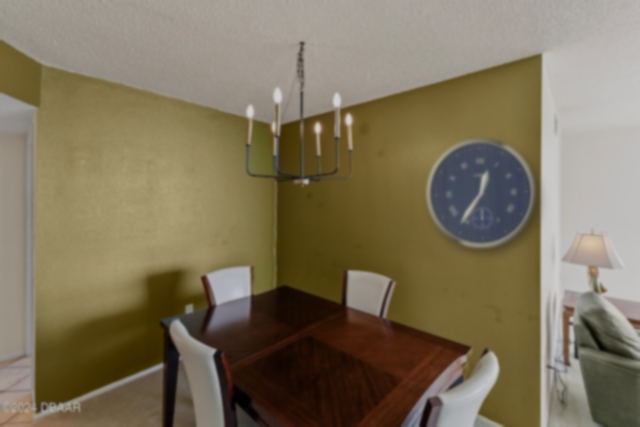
12:36
